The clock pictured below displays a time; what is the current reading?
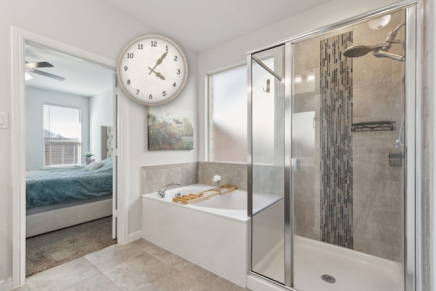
4:06
